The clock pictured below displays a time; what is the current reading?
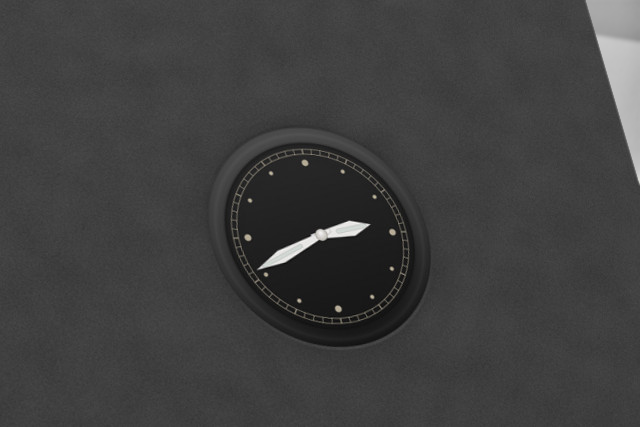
2:41
